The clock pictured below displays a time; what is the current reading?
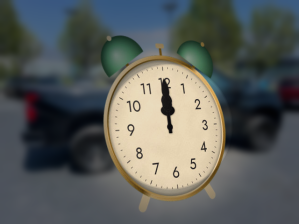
12:00
